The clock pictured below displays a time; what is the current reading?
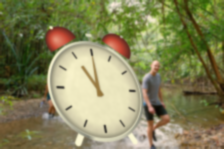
11:00
